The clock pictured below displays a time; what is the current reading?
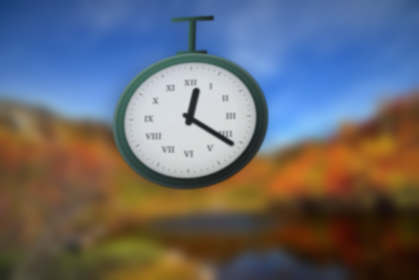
12:21
